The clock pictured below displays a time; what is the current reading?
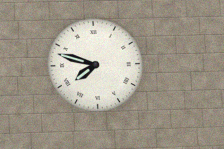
7:48
